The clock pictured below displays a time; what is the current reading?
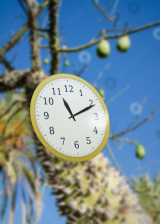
11:11
